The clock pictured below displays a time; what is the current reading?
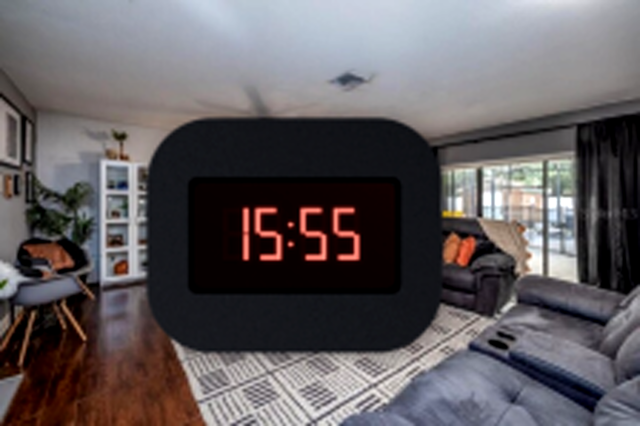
15:55
